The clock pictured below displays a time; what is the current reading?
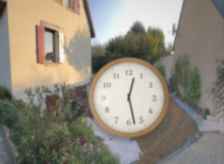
12:28
